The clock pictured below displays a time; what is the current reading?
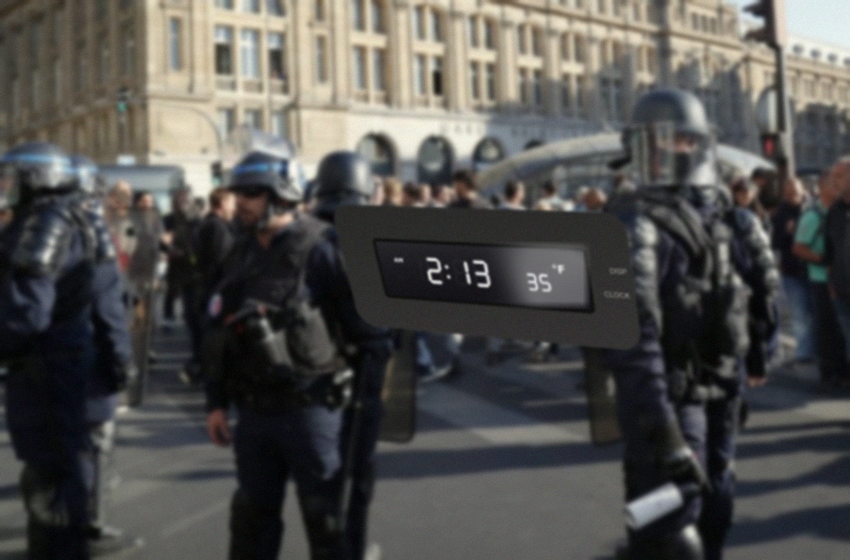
2:13
